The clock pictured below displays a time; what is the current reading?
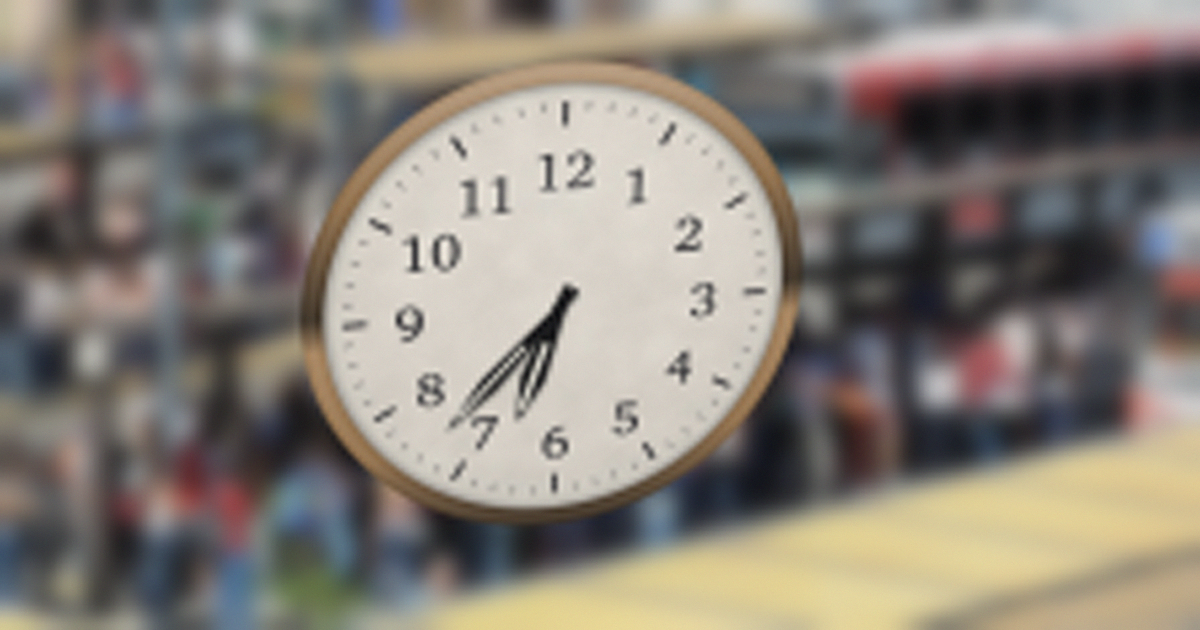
6:37
